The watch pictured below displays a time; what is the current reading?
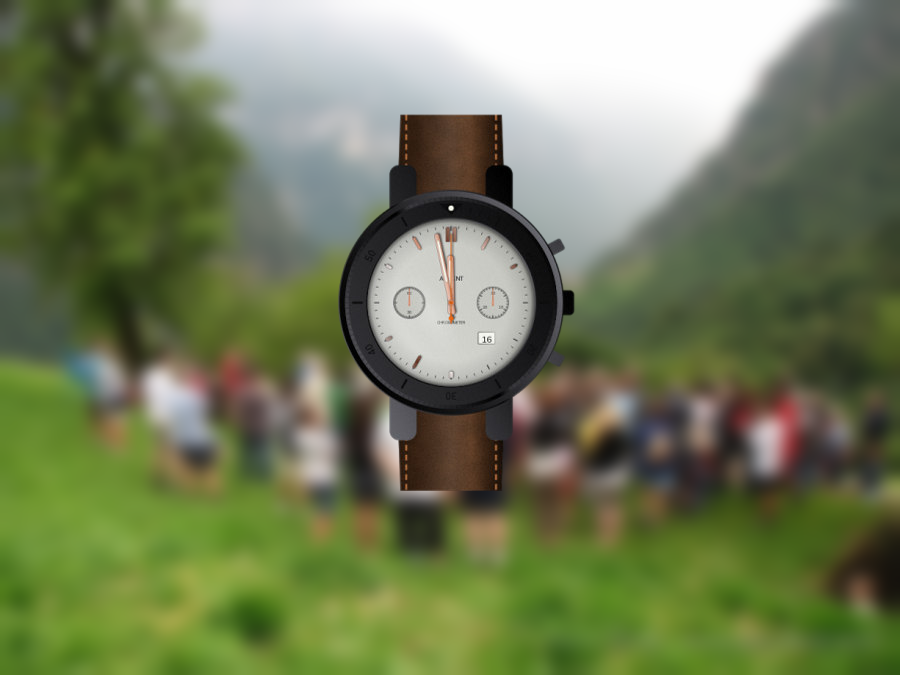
11:58
